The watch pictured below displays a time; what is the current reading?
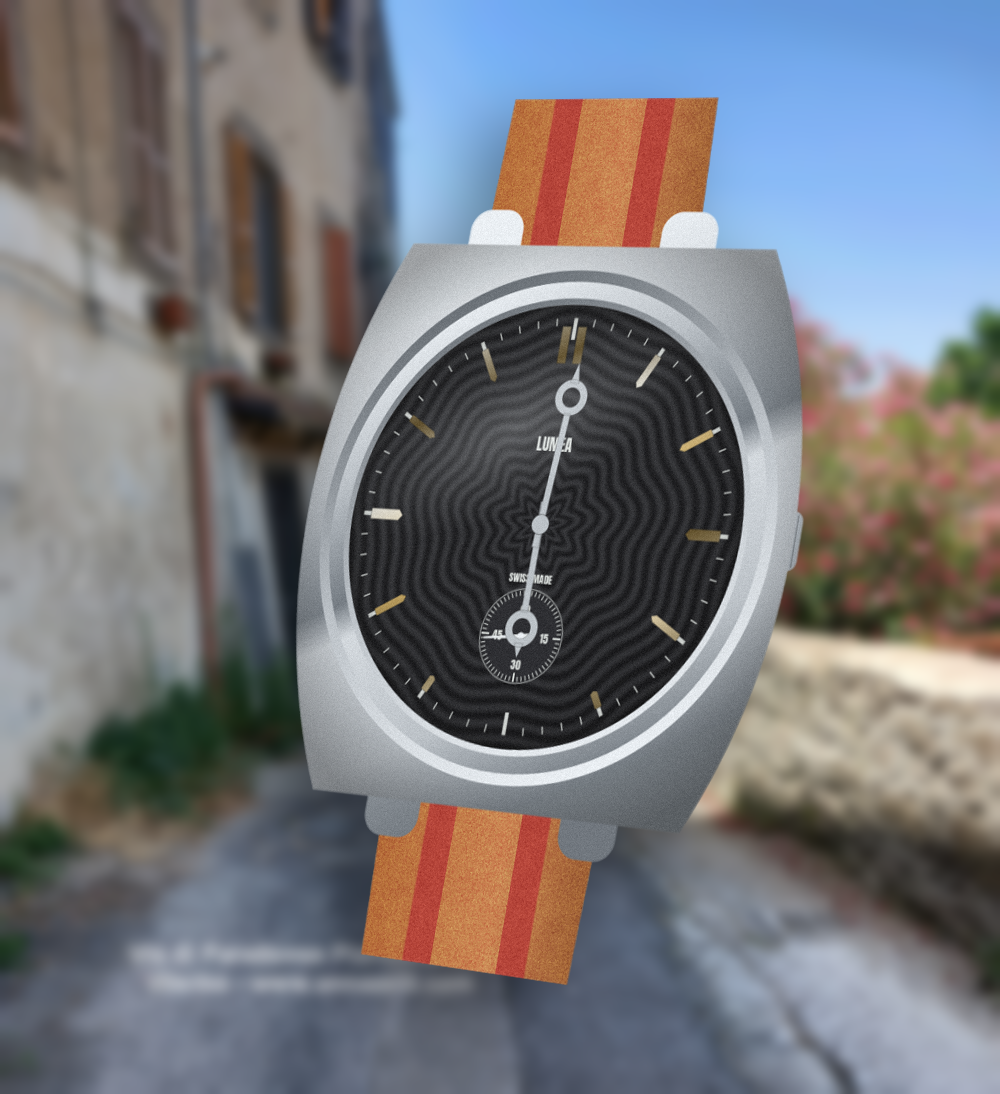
6:00:44
